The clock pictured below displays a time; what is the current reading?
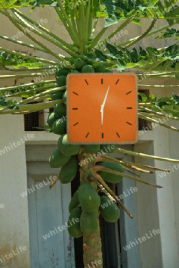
6:03
